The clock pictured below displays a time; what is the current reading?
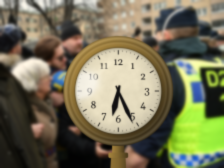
6:26
